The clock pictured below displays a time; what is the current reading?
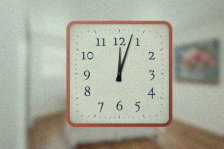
12:03
